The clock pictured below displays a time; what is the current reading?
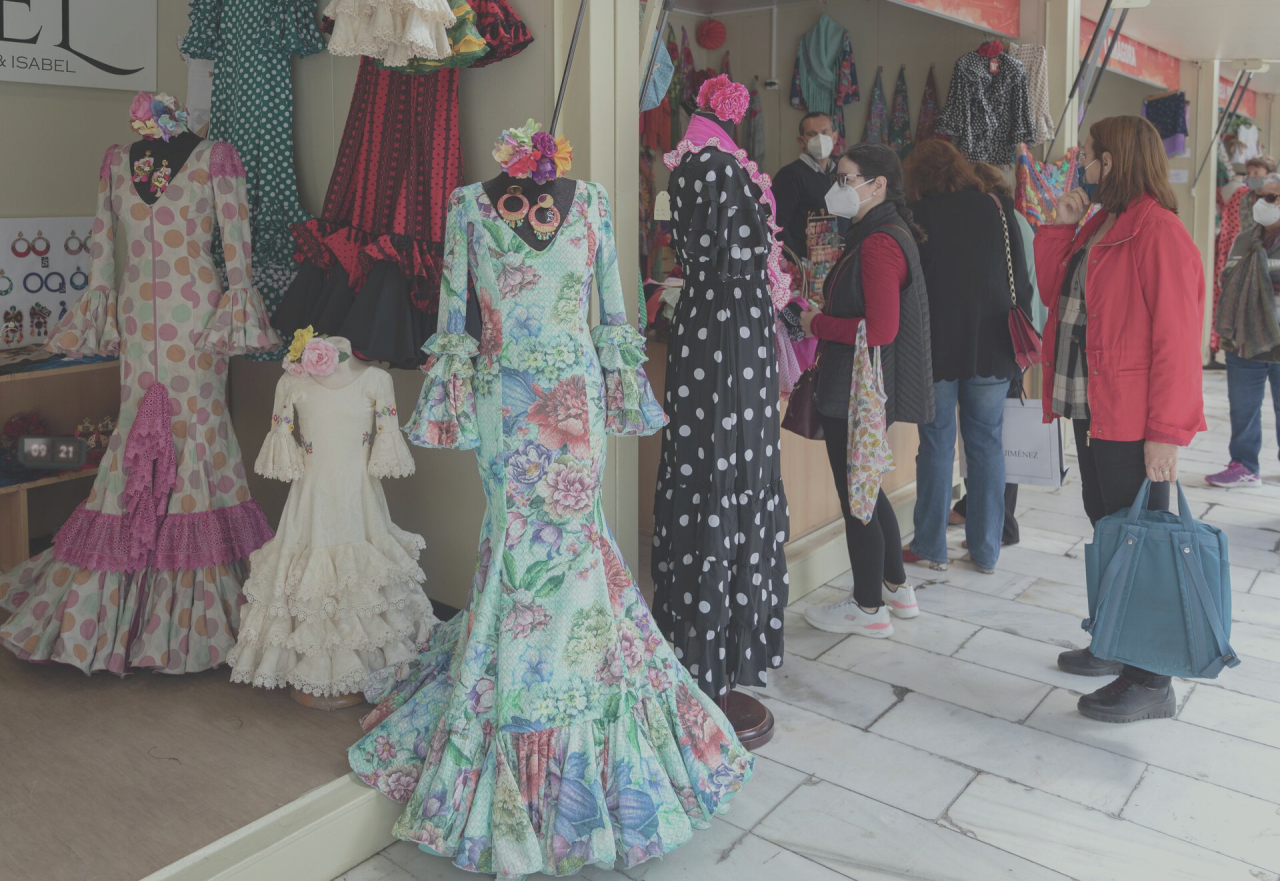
9:21
